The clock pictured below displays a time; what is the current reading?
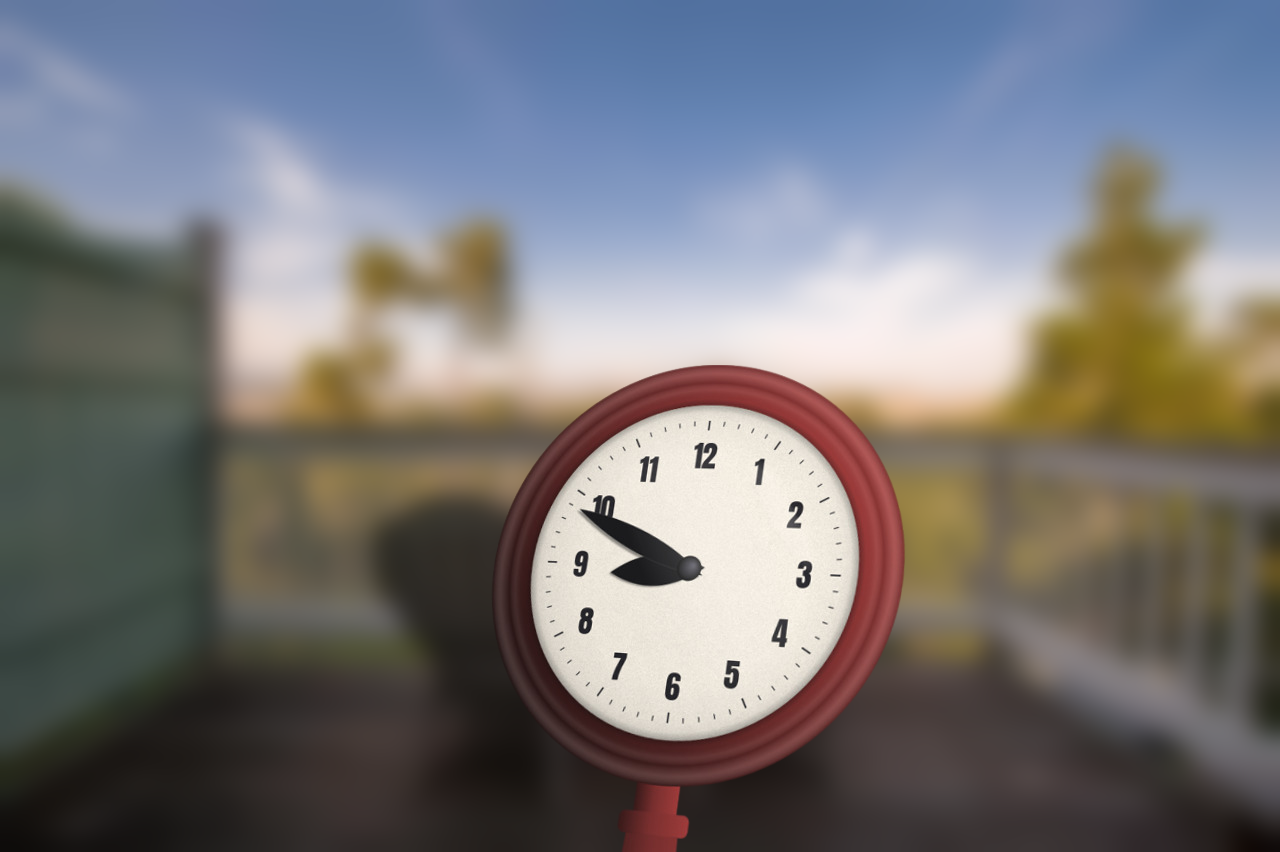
8:49
